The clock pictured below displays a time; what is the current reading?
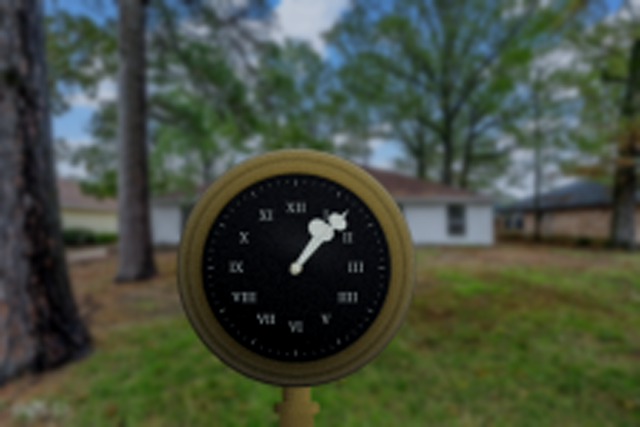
1:07
